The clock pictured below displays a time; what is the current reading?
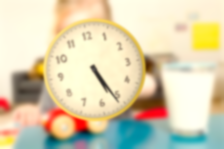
5:26
